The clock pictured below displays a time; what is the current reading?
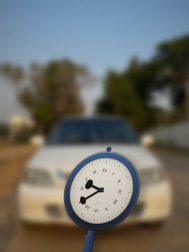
9:39
